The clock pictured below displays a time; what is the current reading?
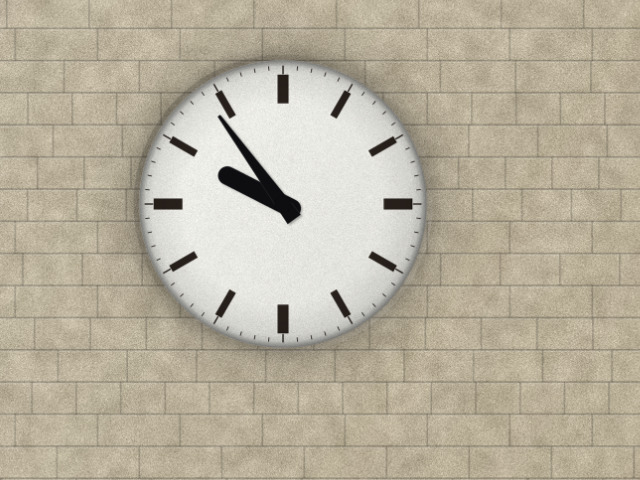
9:54
